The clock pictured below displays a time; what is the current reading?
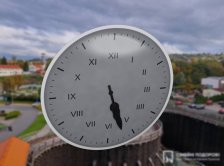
5:27
